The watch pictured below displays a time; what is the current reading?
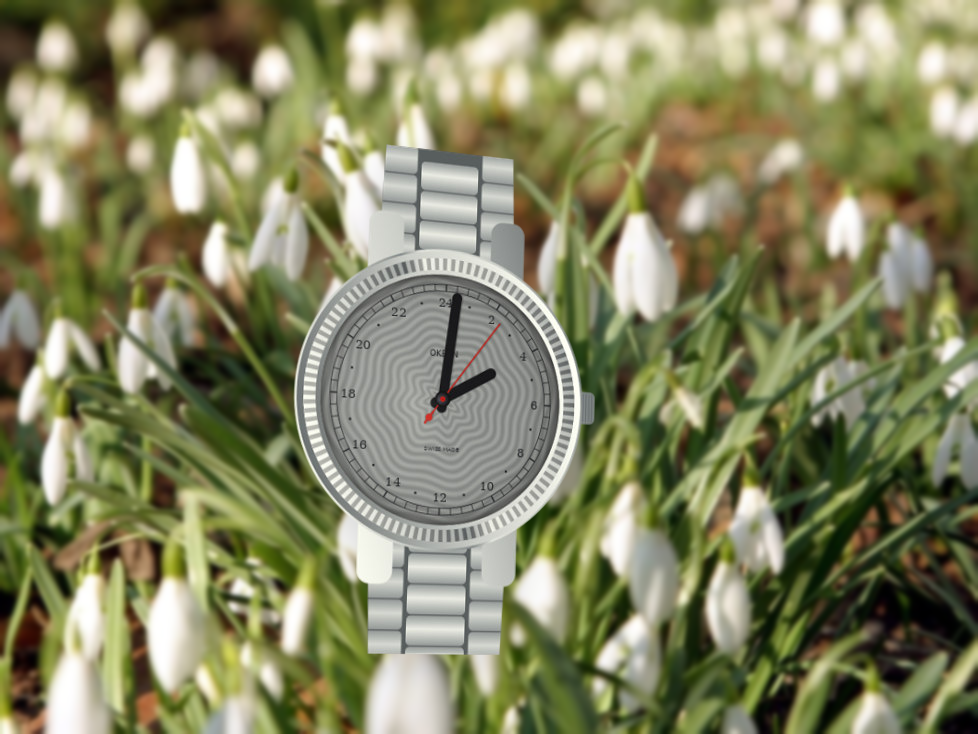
4:01:06
